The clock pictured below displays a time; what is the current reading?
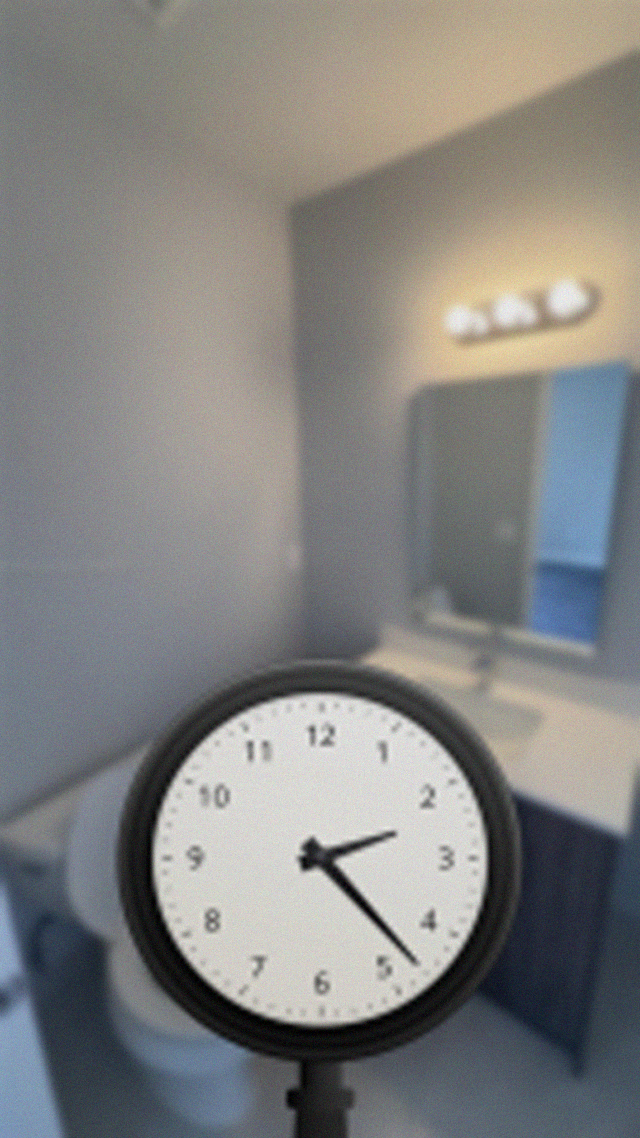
2:23
